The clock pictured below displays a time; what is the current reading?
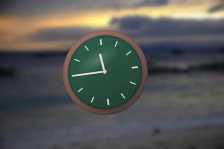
11:45
